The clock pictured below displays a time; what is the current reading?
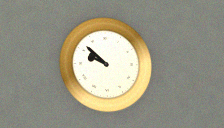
9:52
